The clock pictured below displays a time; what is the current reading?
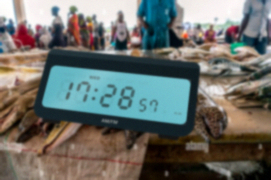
17:28:57
